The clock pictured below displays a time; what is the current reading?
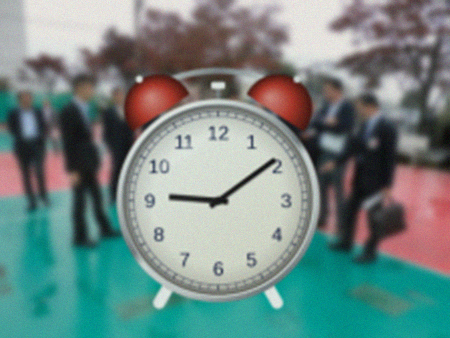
9:09
